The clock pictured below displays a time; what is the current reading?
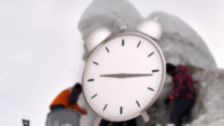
9:16
